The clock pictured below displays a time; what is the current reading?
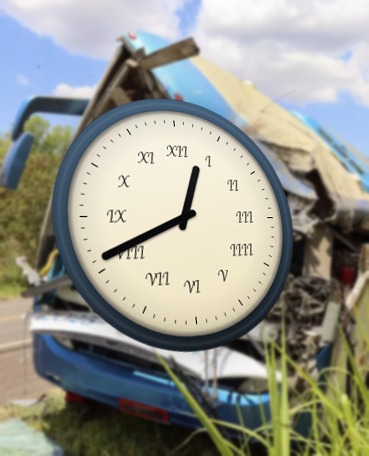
12:41
